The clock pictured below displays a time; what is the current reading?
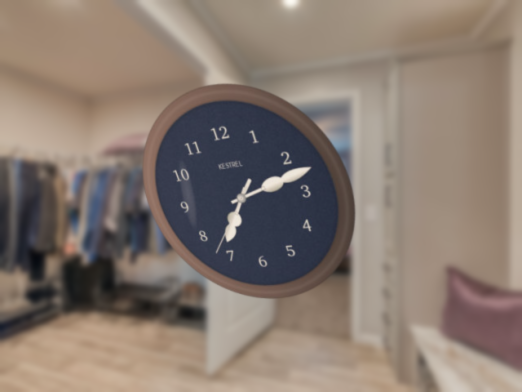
7:12:37
